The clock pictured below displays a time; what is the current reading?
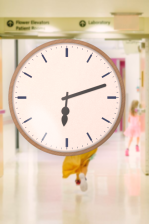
6:12
